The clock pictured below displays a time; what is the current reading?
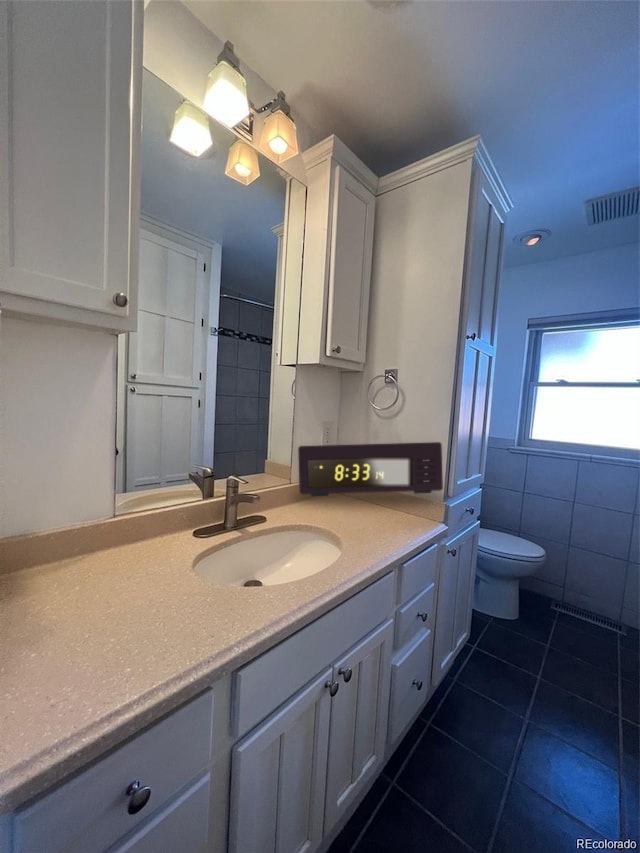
8:33
